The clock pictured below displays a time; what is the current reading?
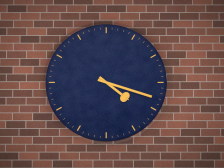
4:18
